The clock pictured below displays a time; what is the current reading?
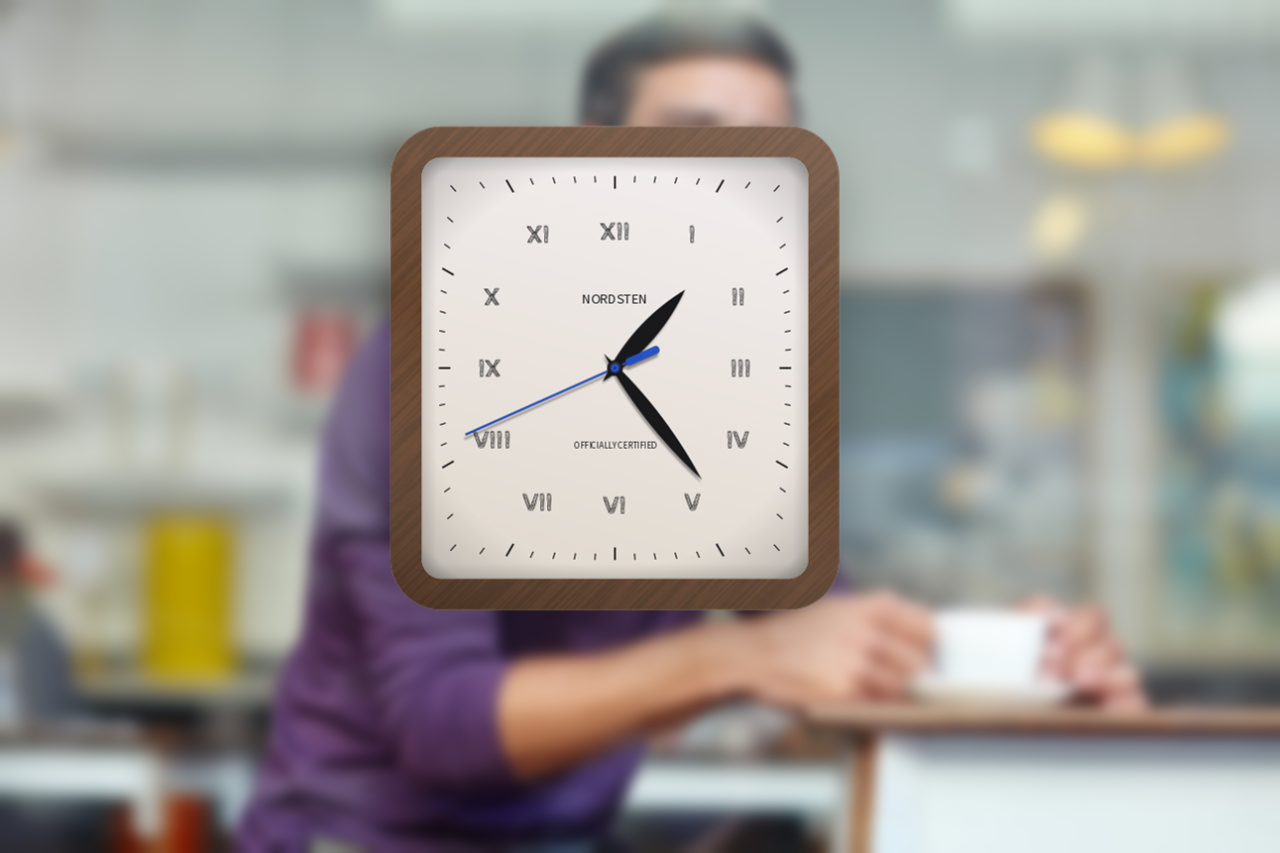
1:23:41
